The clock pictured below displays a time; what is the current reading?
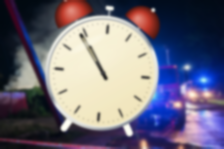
10:54
